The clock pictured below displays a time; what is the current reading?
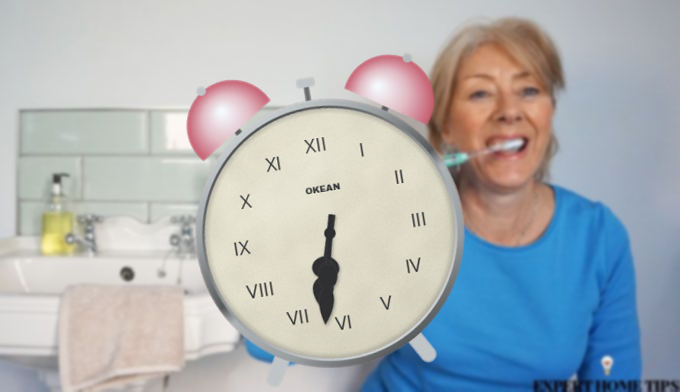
6:32
